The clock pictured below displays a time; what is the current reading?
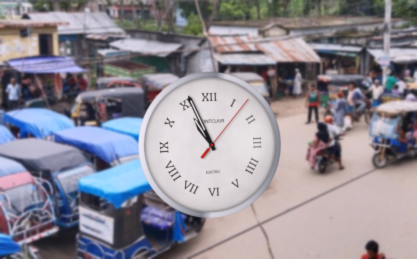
10:56:07
